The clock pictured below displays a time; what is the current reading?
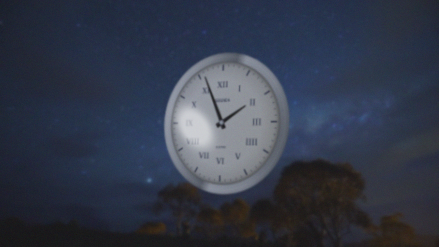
1:56
